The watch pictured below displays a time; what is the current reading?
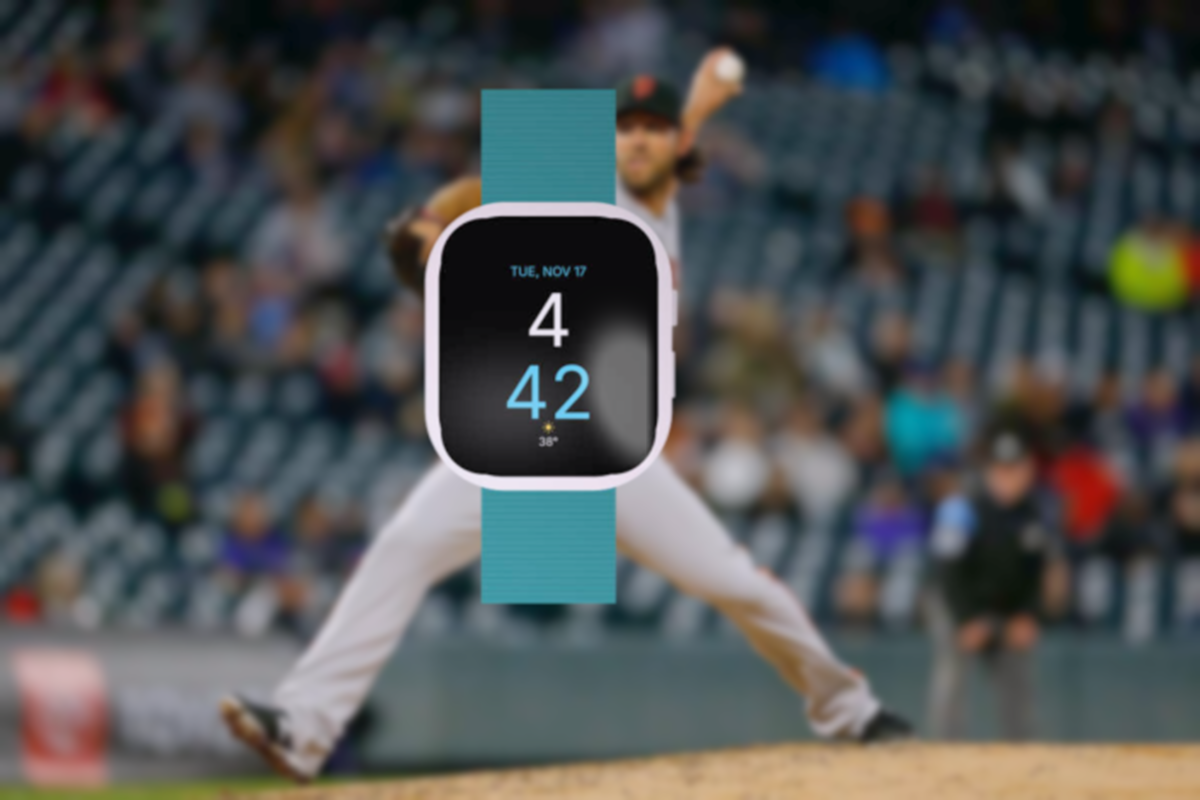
4:42
